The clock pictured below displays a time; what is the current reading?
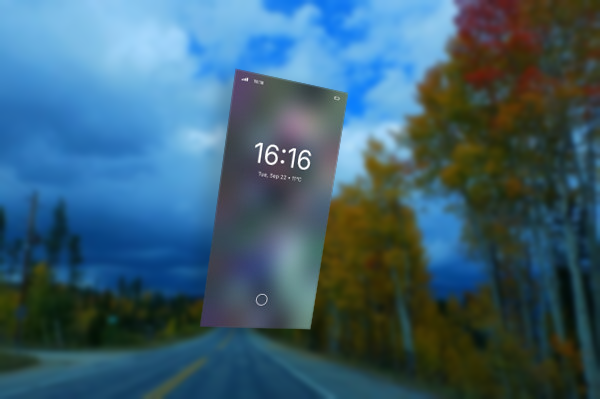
16:16
